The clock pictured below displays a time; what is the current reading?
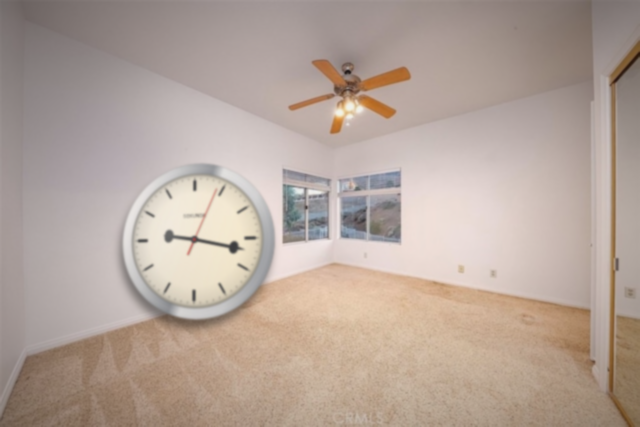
9:17:04
